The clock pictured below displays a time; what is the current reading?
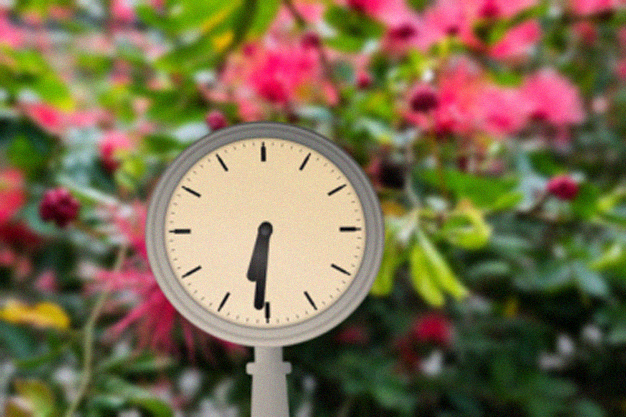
6:31
